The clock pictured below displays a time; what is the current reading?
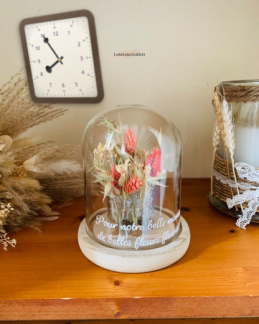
7:55
